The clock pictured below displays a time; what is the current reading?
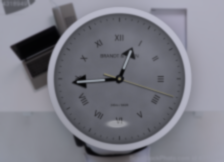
12:44:18
